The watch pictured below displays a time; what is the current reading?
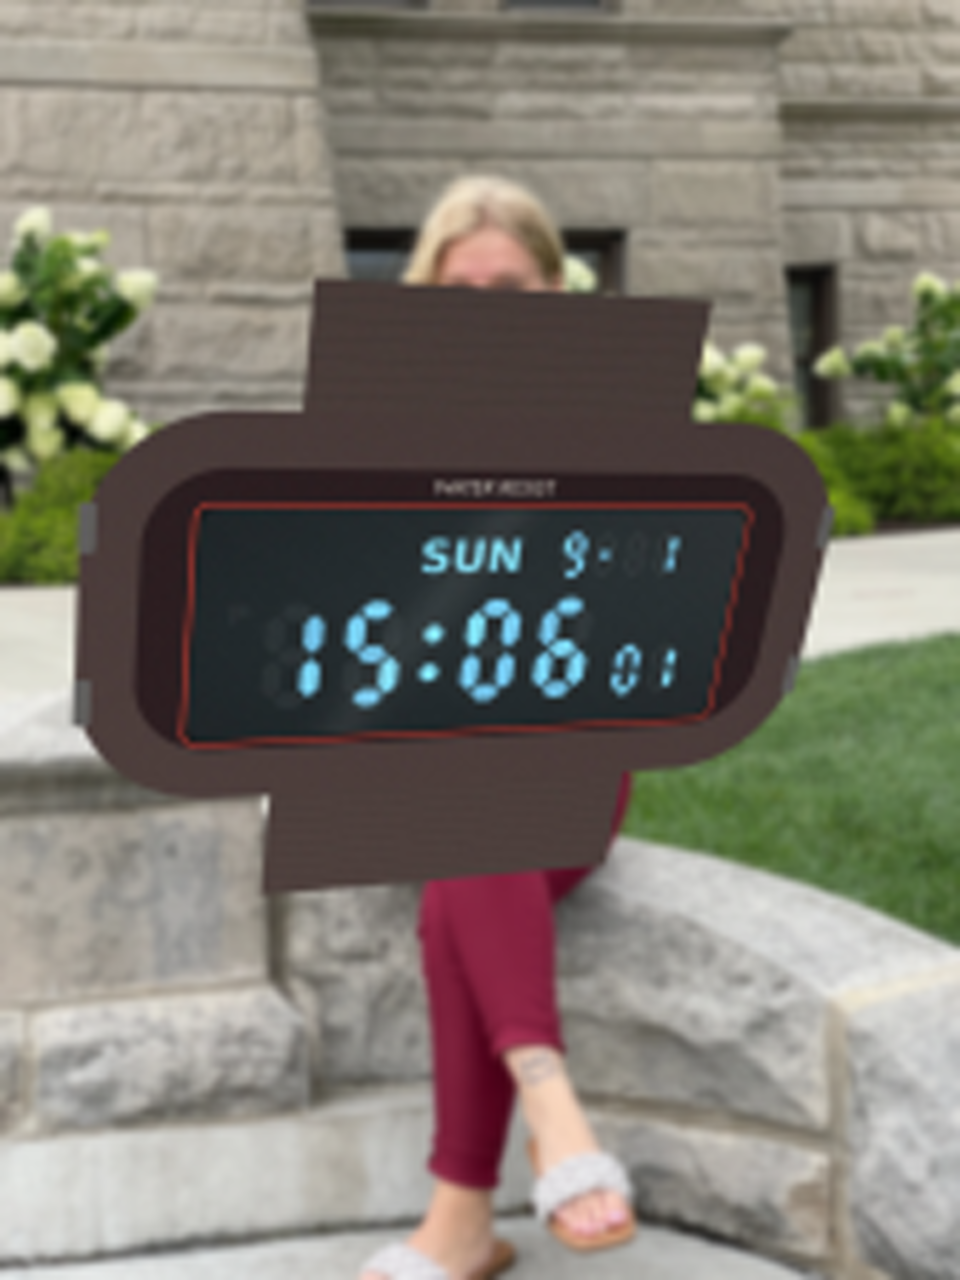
15:06:01
